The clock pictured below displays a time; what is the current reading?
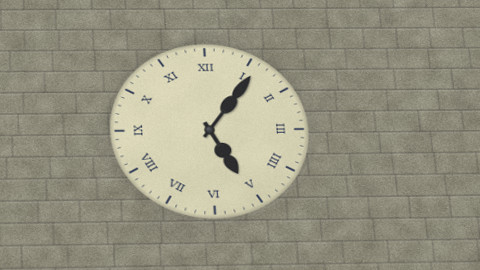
5:06
